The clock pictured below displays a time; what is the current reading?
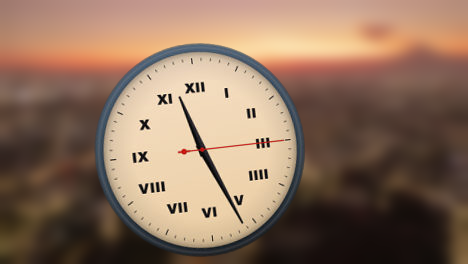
11:26:15
